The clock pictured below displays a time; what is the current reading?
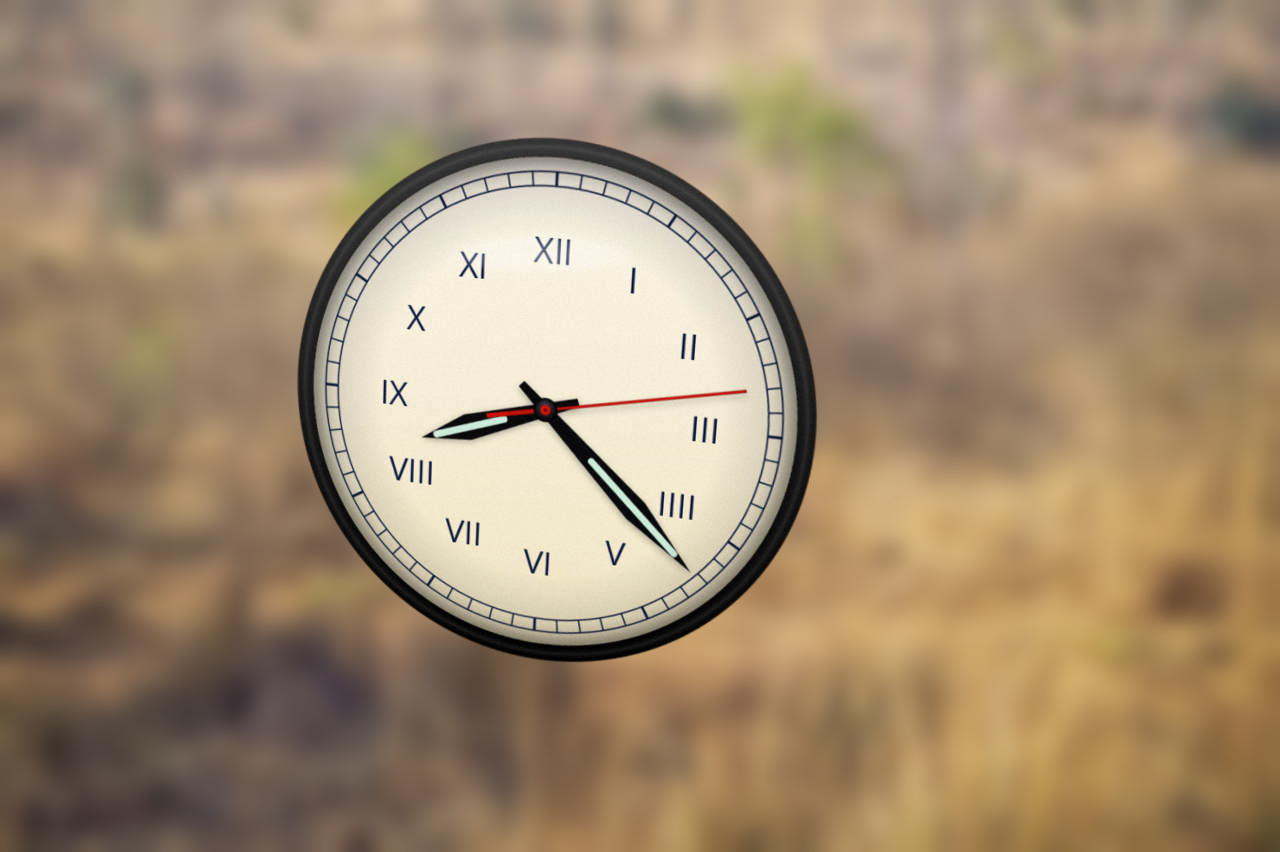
8:22:13
